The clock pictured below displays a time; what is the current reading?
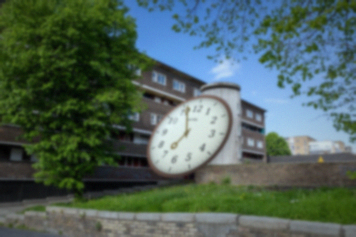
6:56
